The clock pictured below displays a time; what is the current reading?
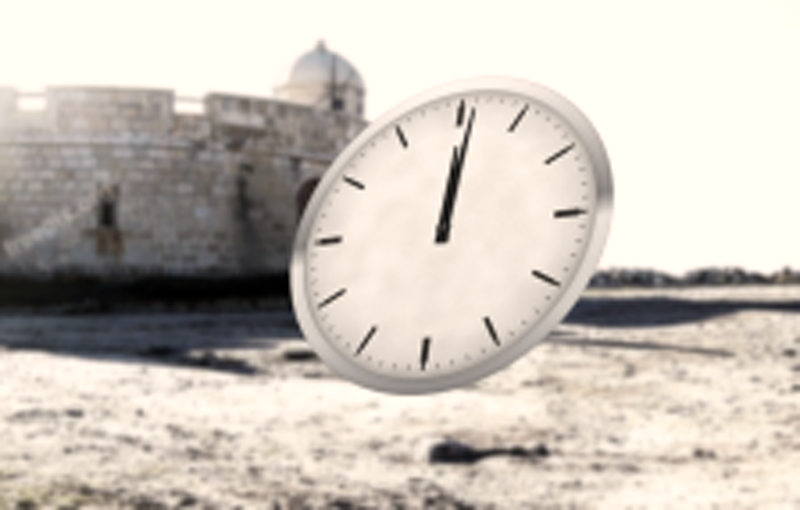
12:01
